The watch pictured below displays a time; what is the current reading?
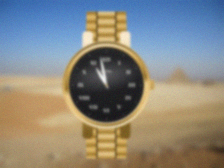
10:58
